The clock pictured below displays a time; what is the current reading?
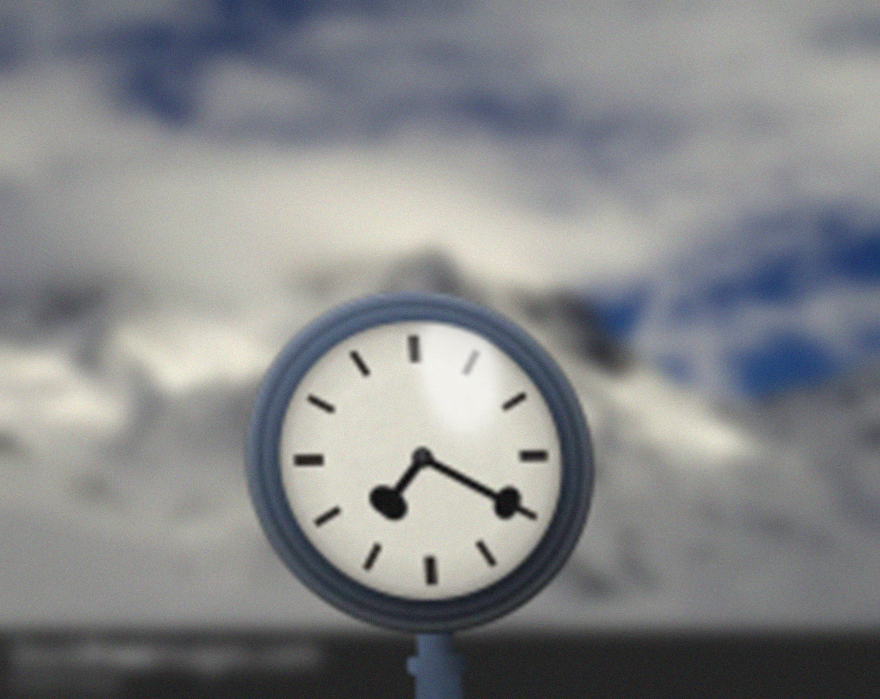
7:20
